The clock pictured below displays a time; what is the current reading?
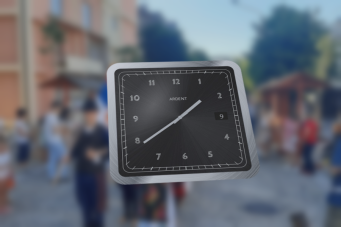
1:39
